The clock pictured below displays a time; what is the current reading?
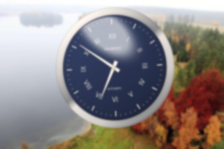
6:51
